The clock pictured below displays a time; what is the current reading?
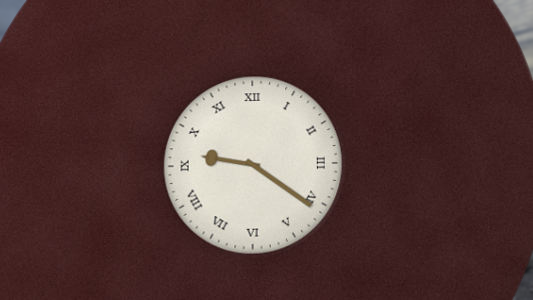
9:21
